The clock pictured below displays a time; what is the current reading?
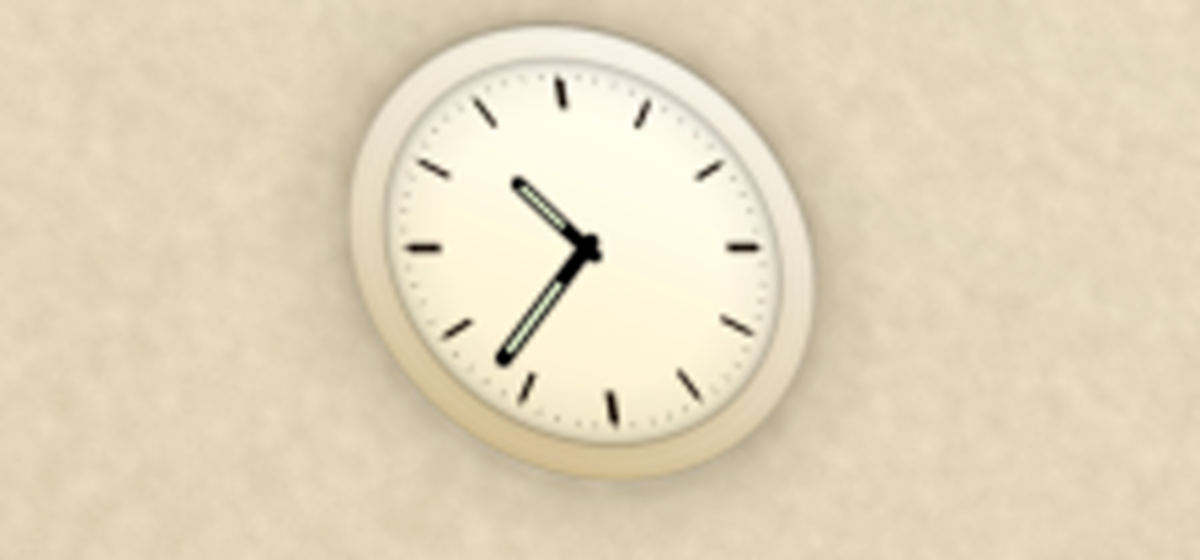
10:37
